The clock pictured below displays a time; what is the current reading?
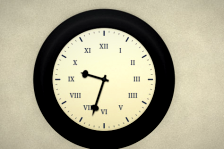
9:33
